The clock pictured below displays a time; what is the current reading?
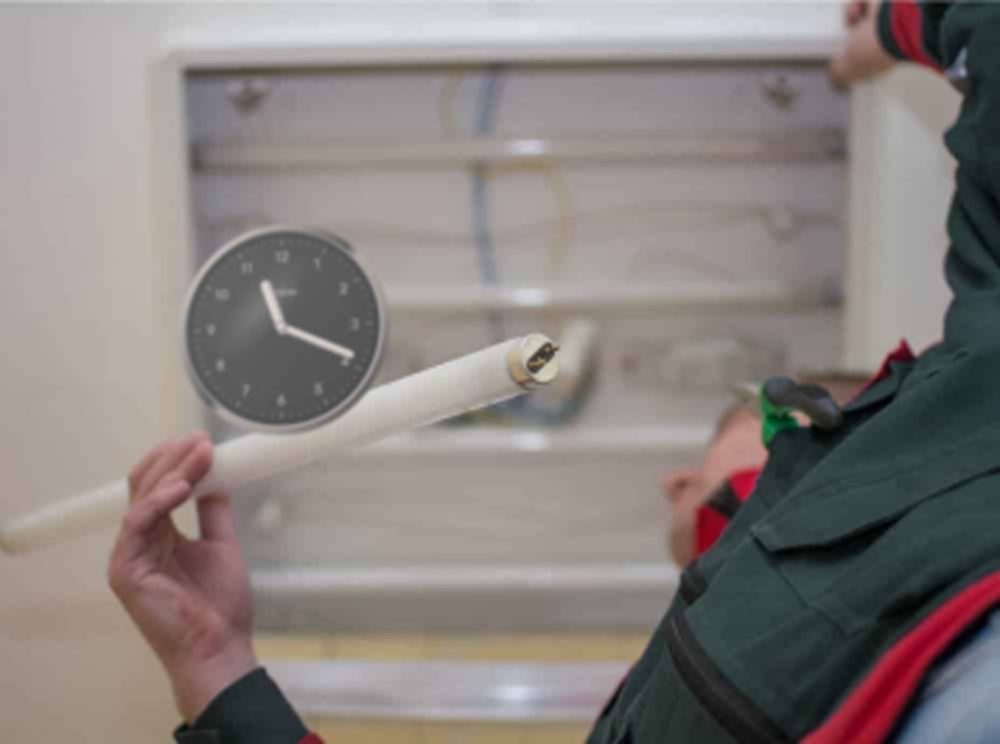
11:19
